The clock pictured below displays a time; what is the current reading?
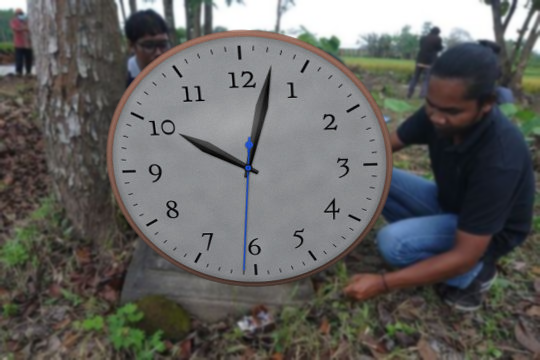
10:02:31
